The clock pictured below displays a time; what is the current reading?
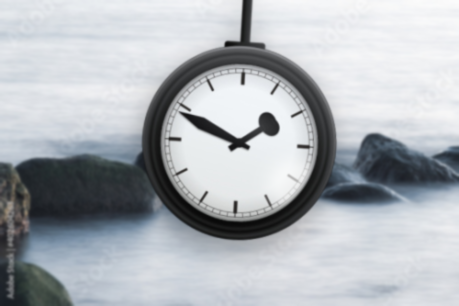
1:49
